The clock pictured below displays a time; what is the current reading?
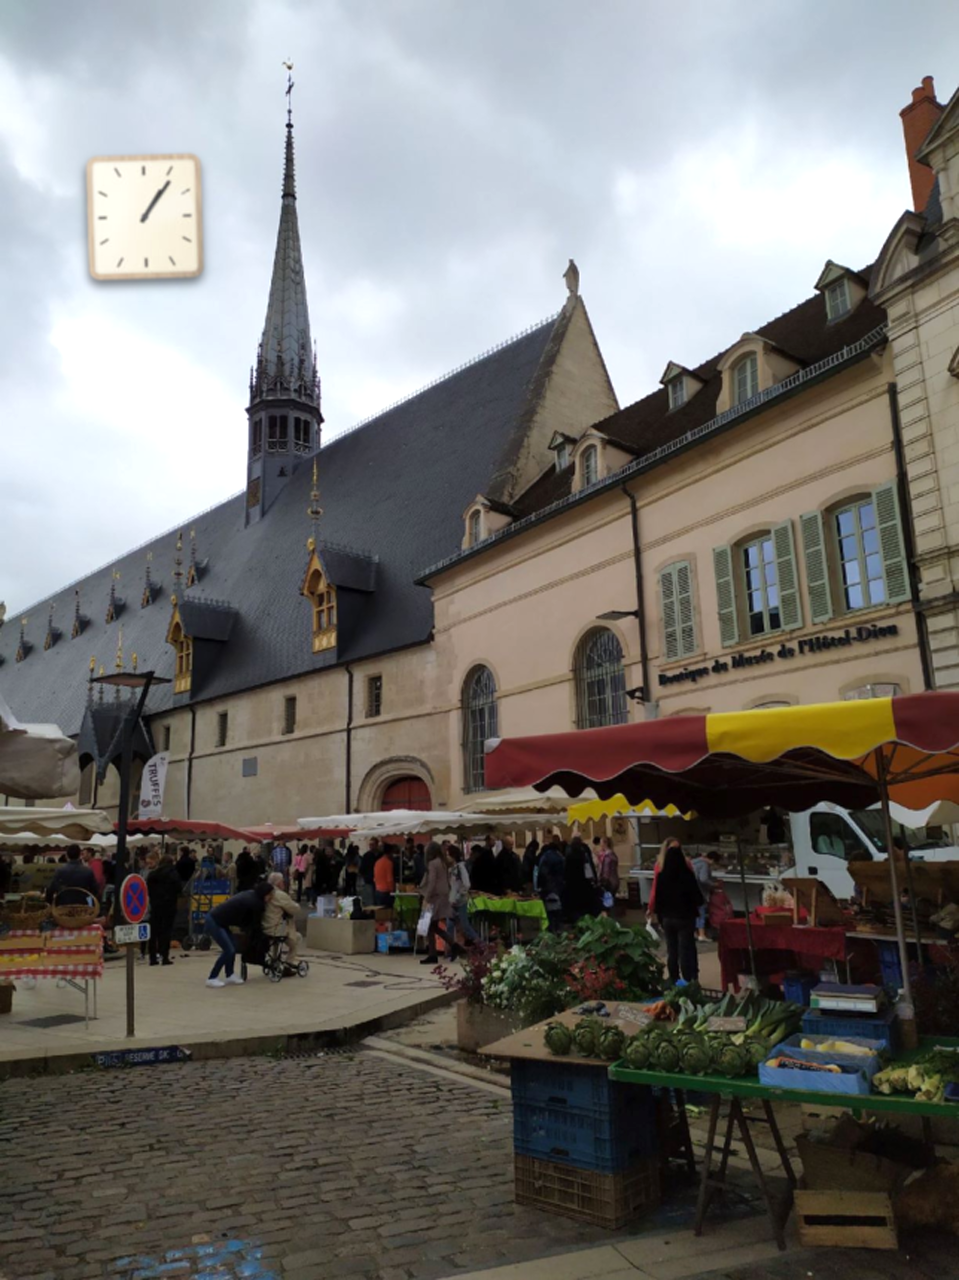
1:06
